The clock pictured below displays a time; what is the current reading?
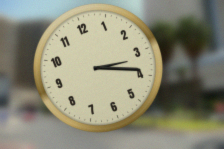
3:19
